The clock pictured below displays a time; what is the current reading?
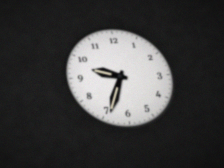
9:34
